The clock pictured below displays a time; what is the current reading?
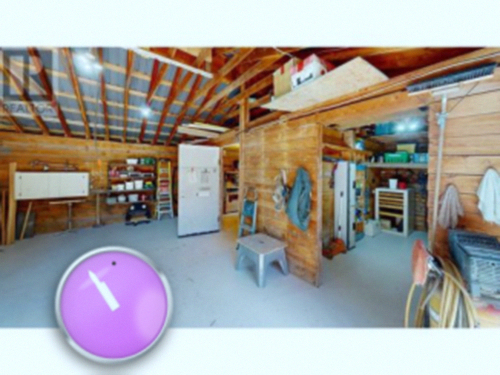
10:54
